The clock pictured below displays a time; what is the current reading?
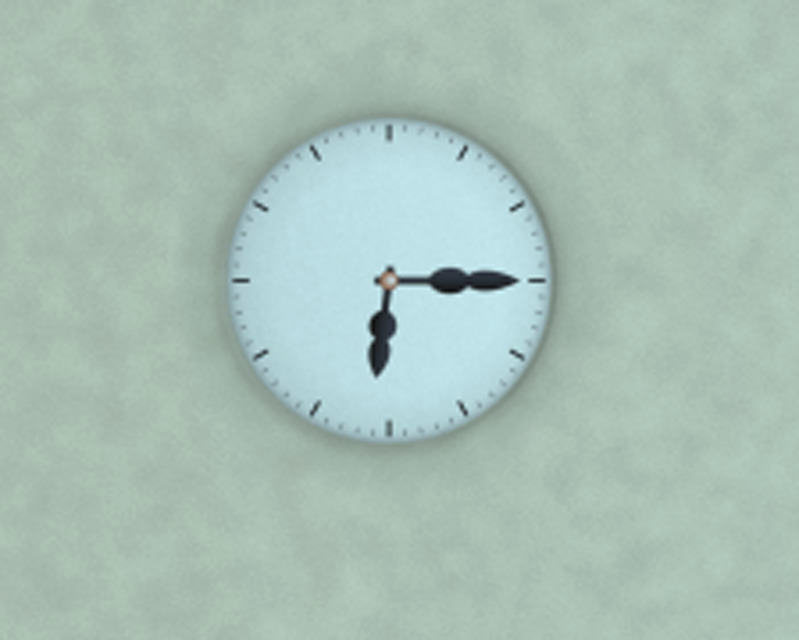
6:15
